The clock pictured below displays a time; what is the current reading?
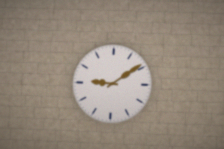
9:09
